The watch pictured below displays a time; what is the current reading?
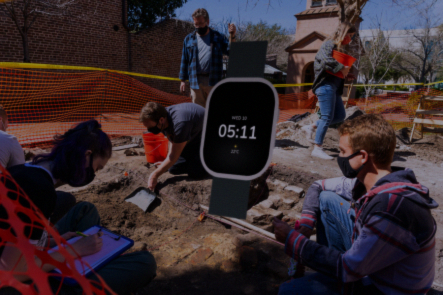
5:11
